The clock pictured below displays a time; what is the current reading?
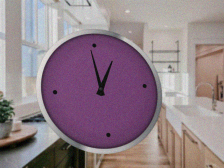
12:59
